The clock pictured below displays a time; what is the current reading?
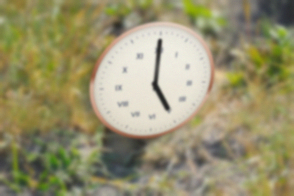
5:00
